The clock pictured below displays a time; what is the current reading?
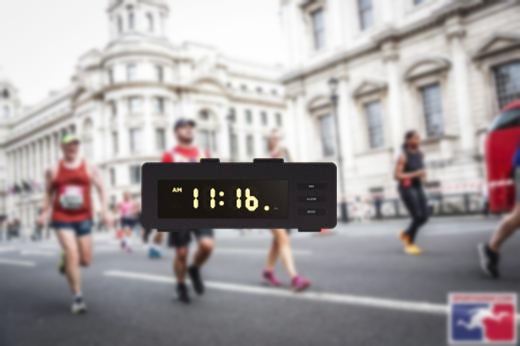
11:16
